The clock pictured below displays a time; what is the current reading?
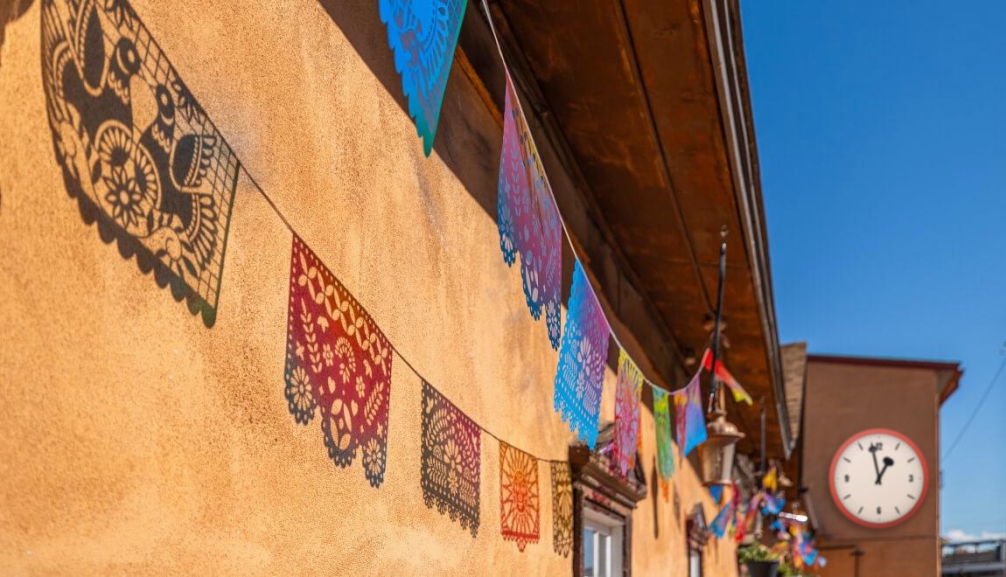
12:58
